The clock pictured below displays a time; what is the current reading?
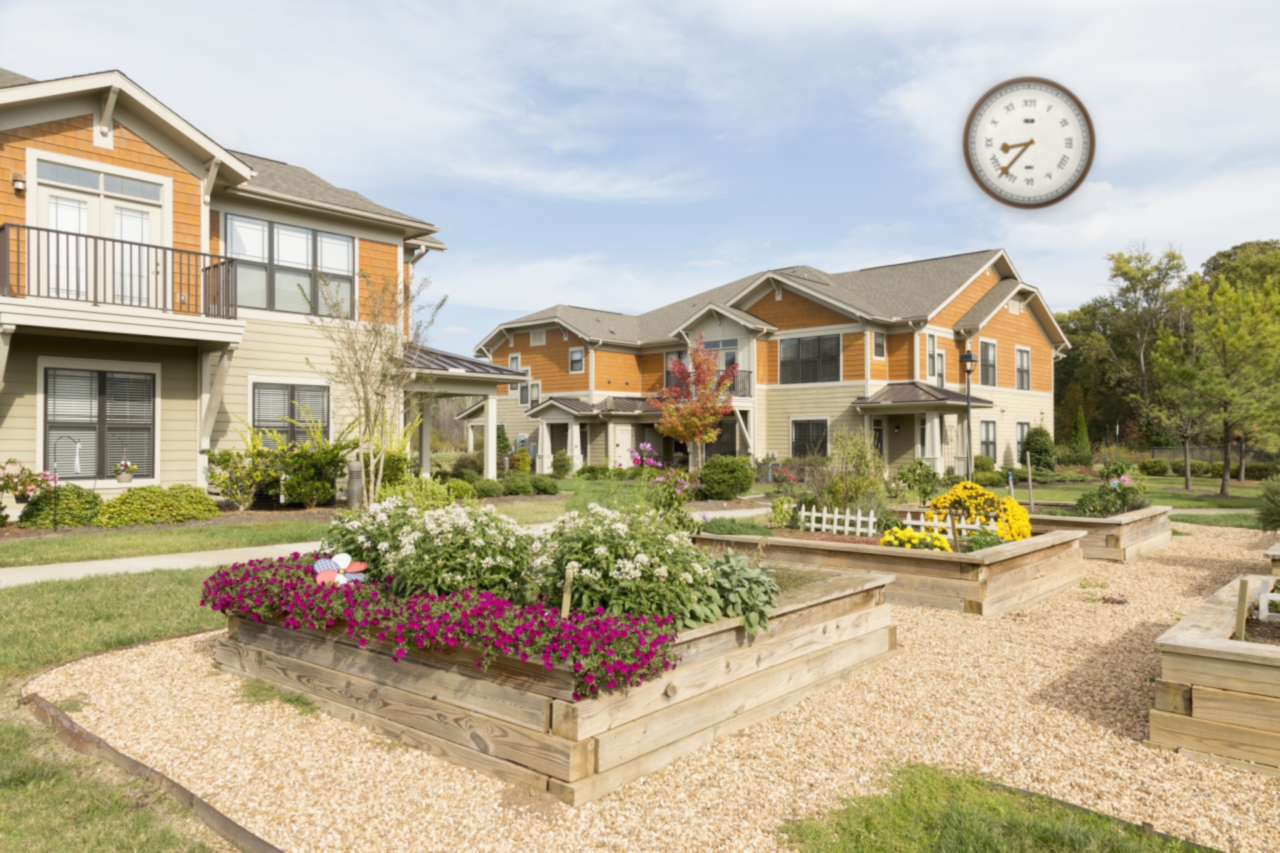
8:37
